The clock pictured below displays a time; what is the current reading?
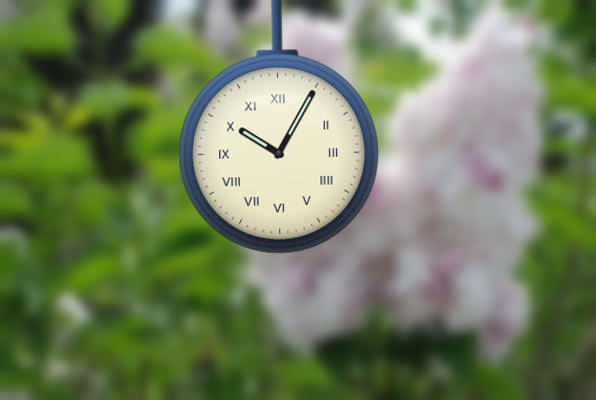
10:05
